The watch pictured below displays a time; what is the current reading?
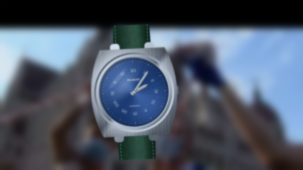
2:06
